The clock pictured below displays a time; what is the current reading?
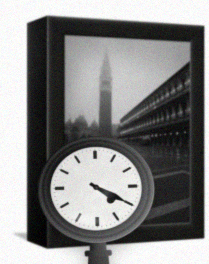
4:20
